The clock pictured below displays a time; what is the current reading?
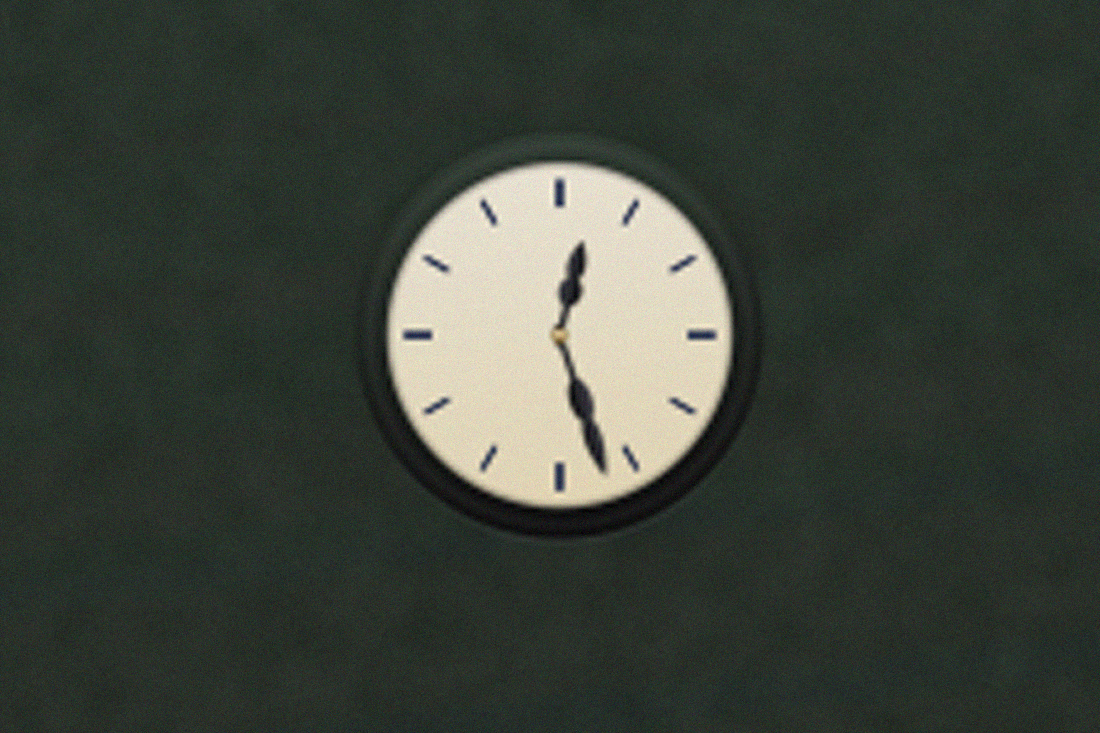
12:27
